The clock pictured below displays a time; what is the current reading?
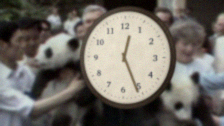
12:26
